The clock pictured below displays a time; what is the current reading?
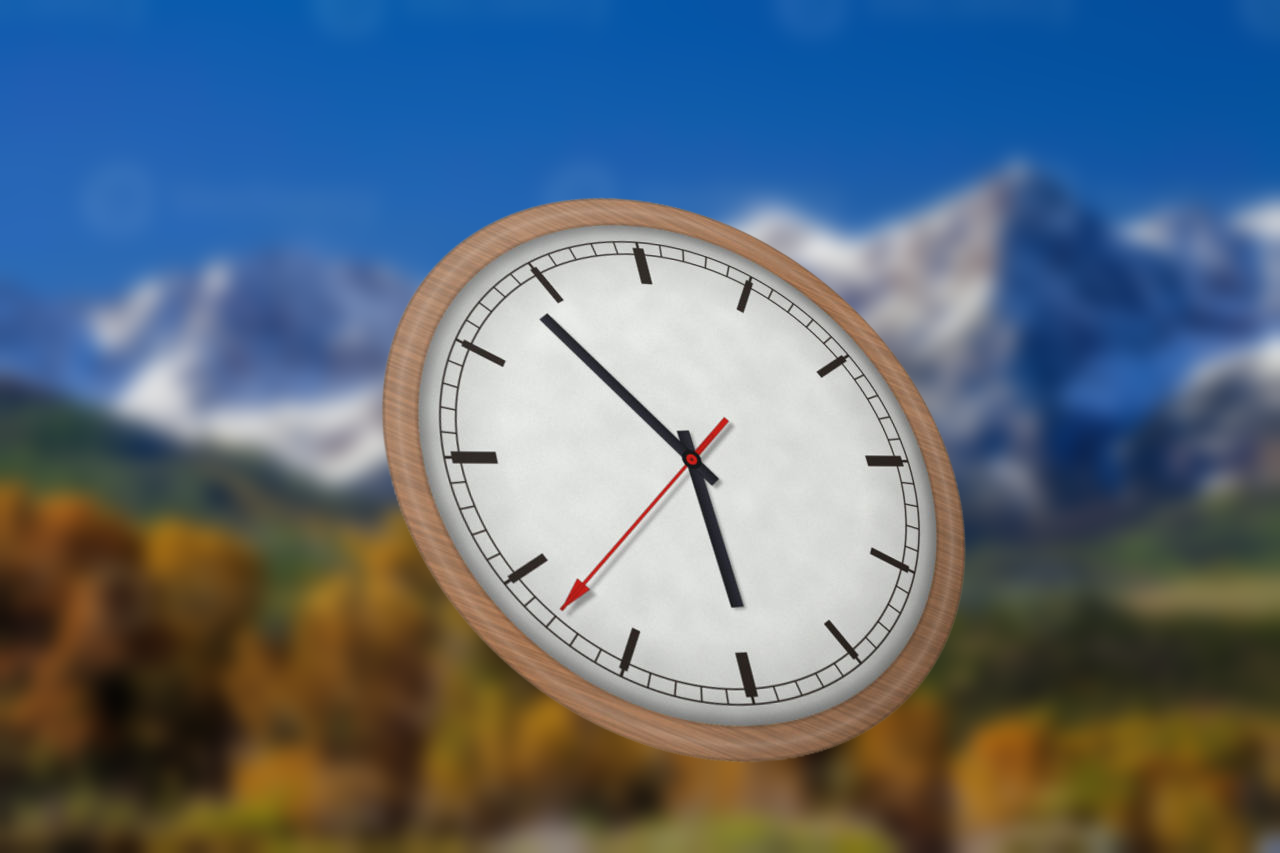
5:53:38
